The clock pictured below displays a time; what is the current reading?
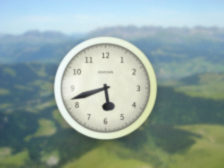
5:42
